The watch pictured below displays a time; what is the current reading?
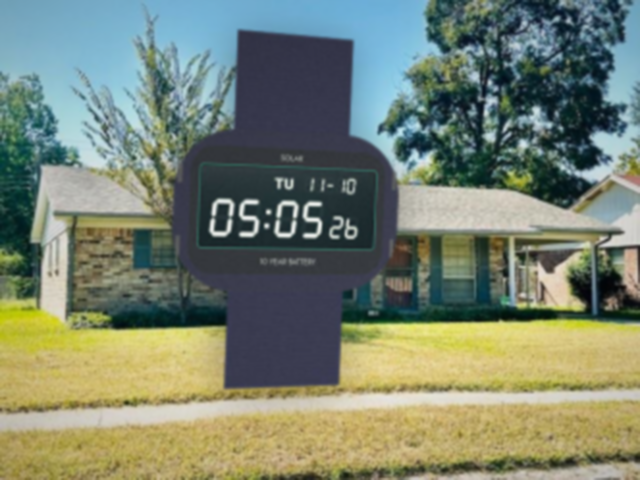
5:05:26
